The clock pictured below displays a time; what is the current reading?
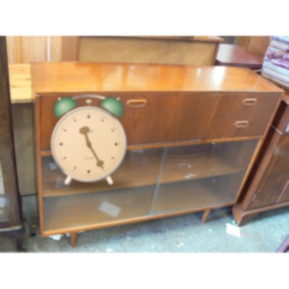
11:25
